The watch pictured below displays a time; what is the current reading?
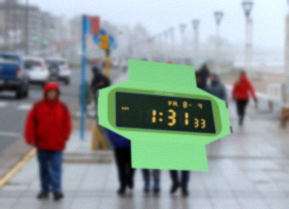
1:31
